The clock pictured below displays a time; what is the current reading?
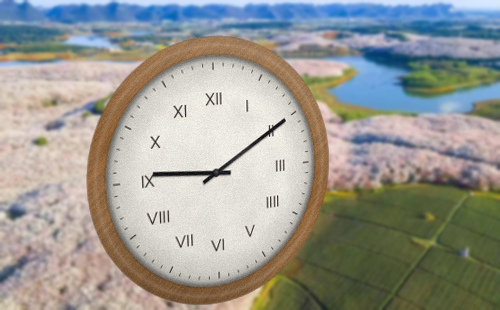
9:10
